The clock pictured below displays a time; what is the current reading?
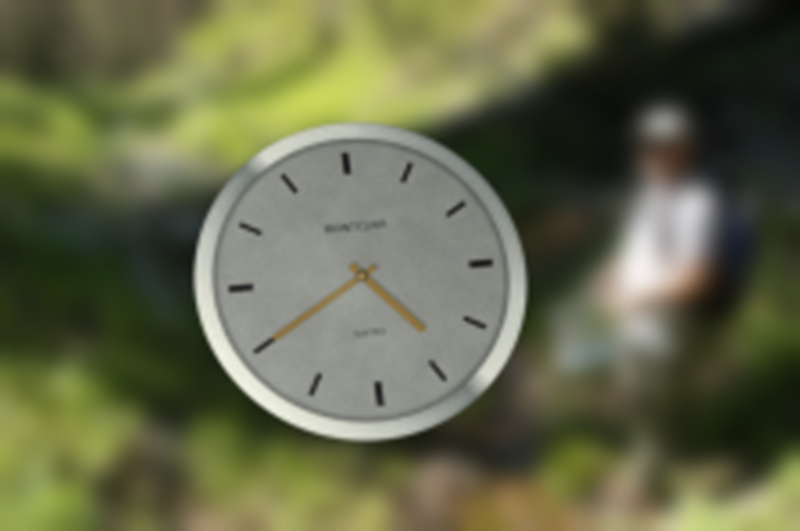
4:40
